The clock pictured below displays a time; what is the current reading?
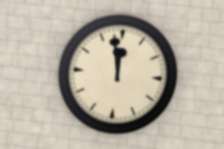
11:58
